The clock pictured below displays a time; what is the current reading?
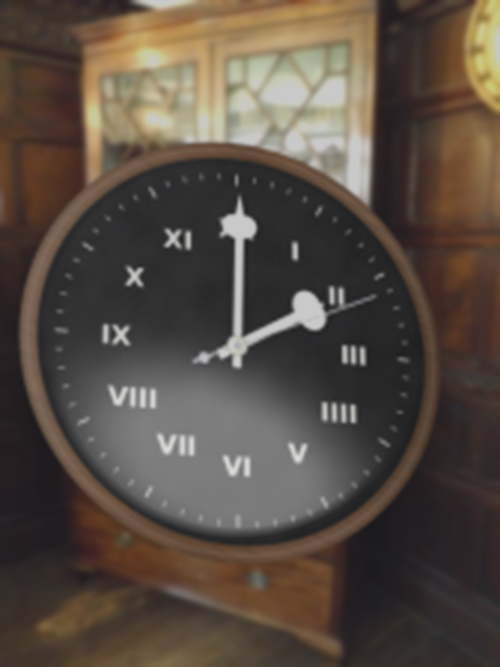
2:00:11
